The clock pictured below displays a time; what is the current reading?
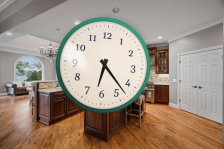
6:23
